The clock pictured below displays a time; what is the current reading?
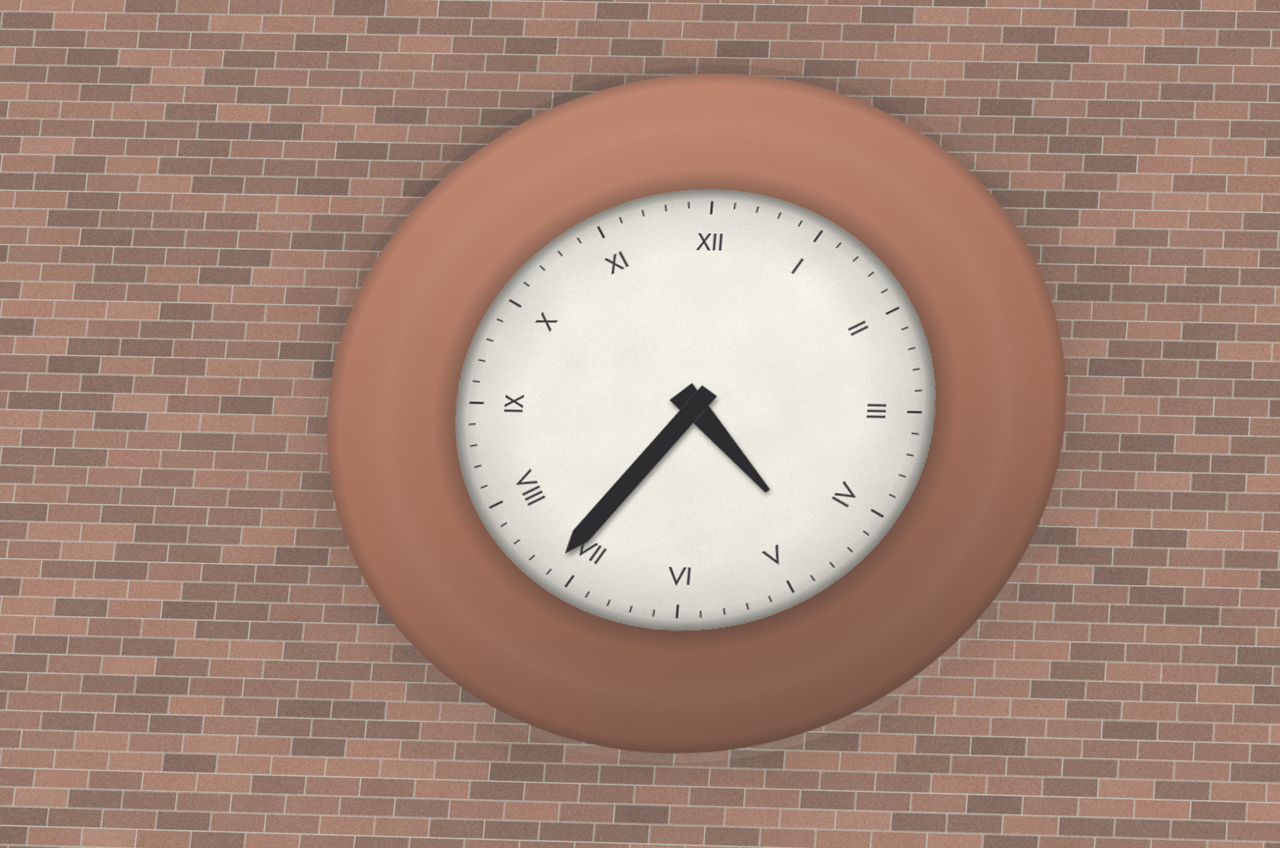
4:36
